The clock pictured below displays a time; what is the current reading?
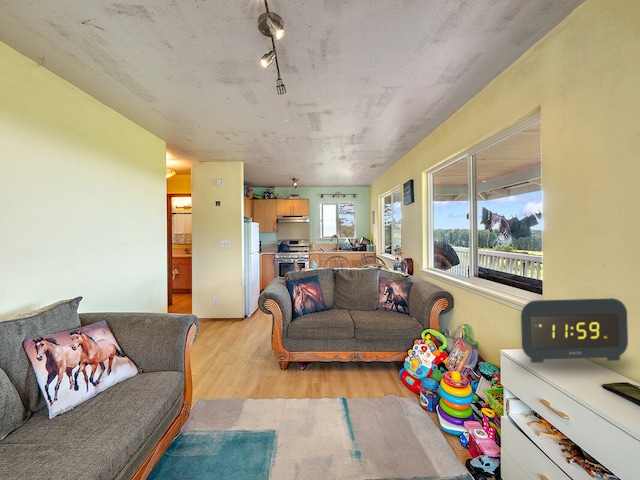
11:59
